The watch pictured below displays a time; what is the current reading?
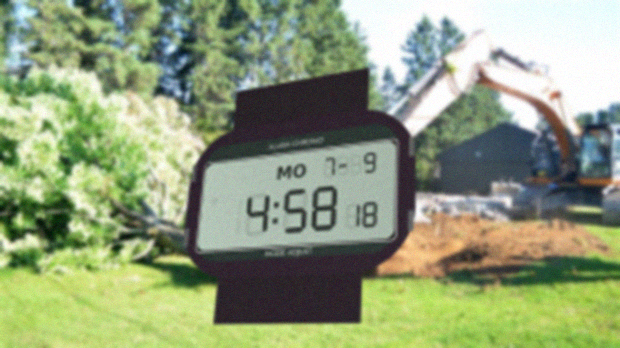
4:58:18
